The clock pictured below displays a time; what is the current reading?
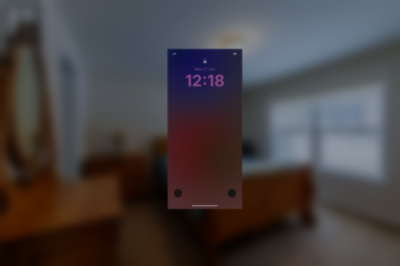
12:18
